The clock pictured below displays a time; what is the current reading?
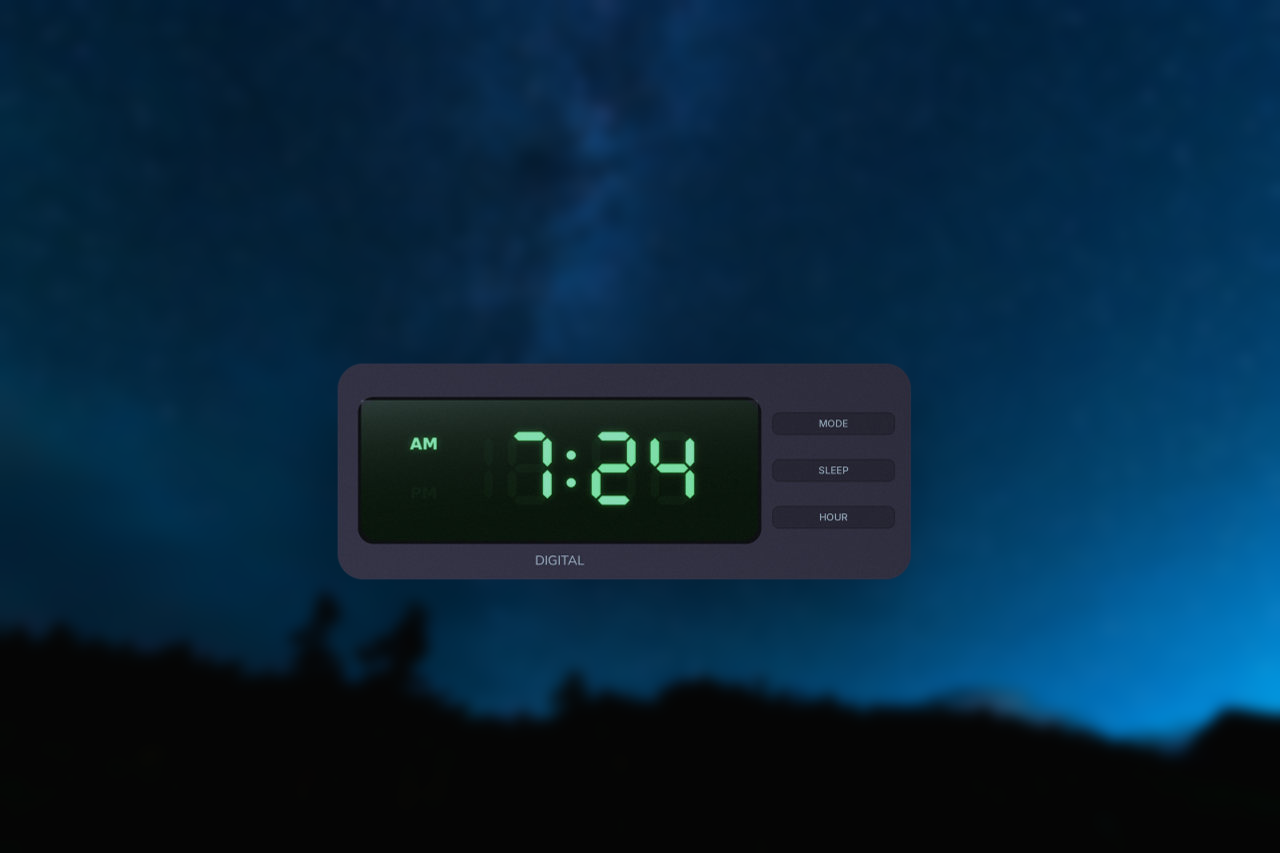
7:24
